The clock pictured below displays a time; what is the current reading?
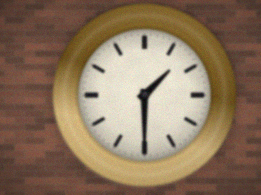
1:30
